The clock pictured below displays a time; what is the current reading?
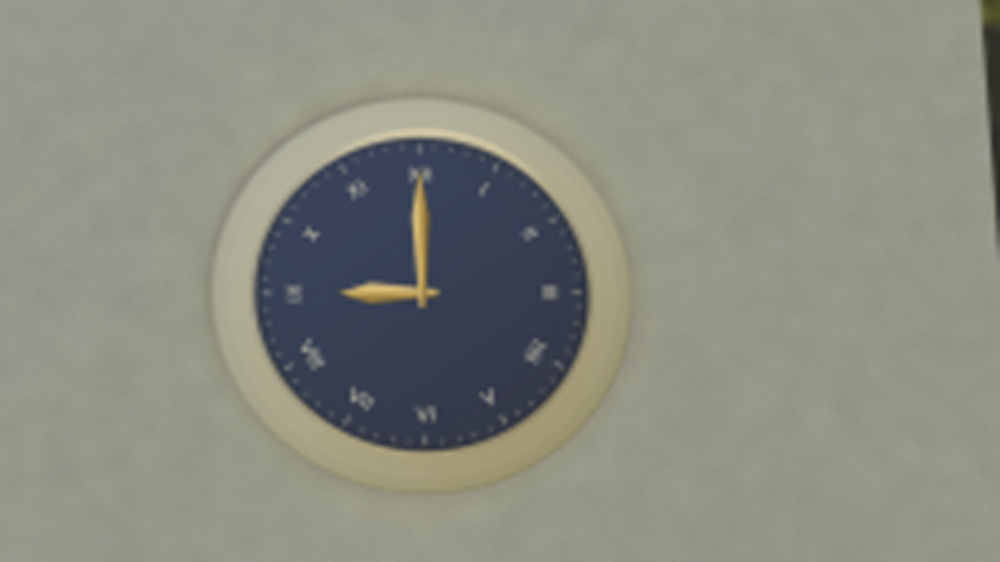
9:00
